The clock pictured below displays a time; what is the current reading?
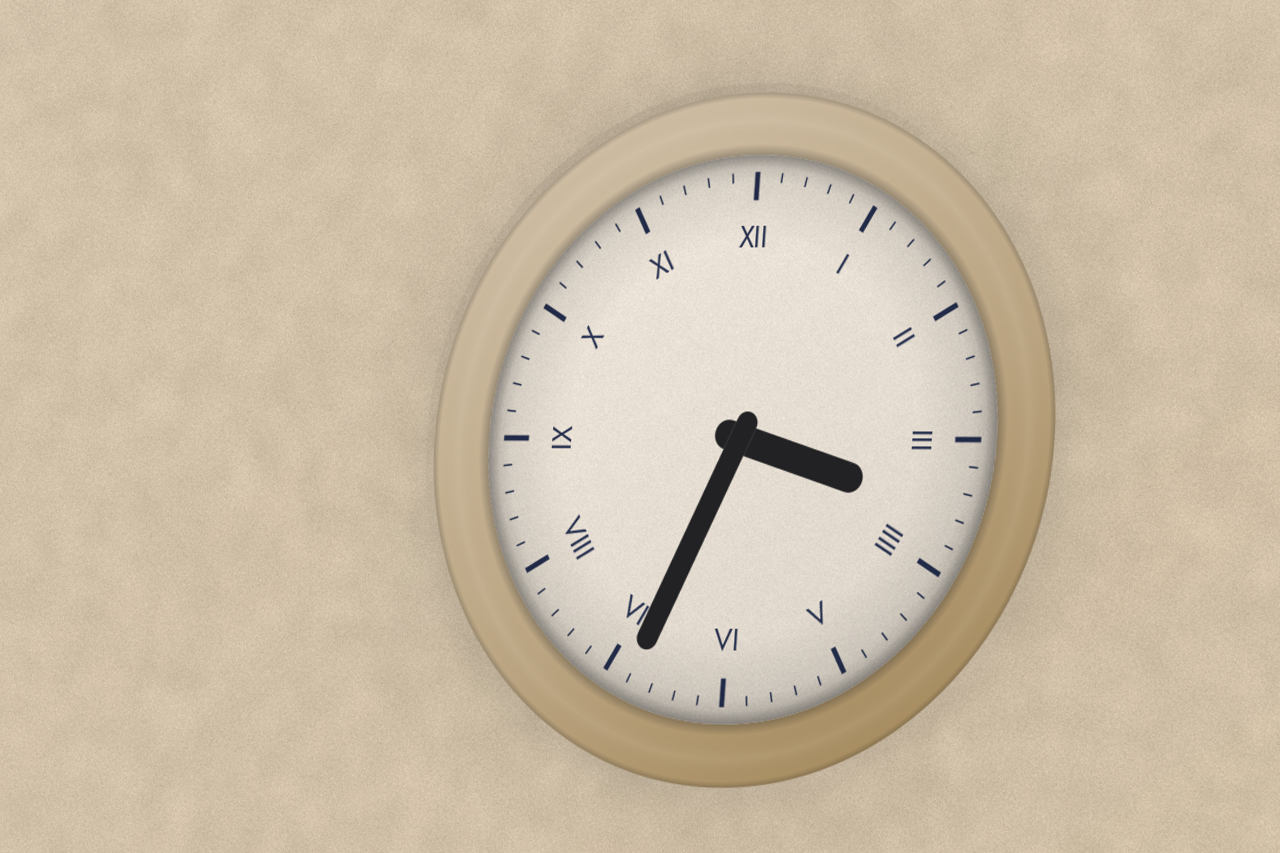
3:34
